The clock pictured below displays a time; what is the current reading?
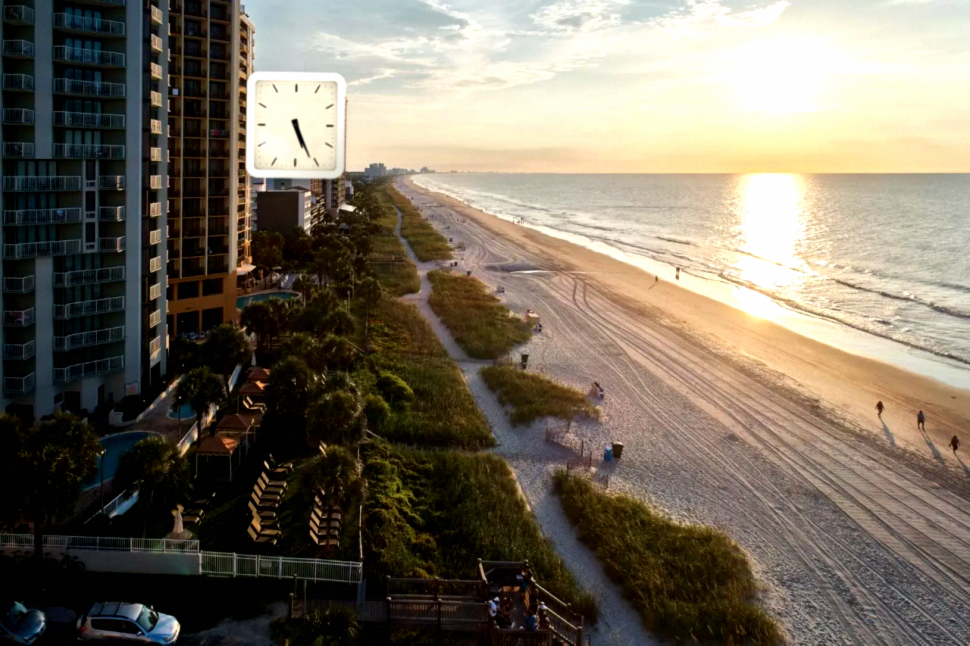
5:26
